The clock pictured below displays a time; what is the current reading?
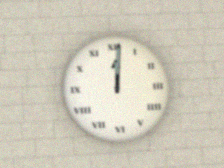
12:01
